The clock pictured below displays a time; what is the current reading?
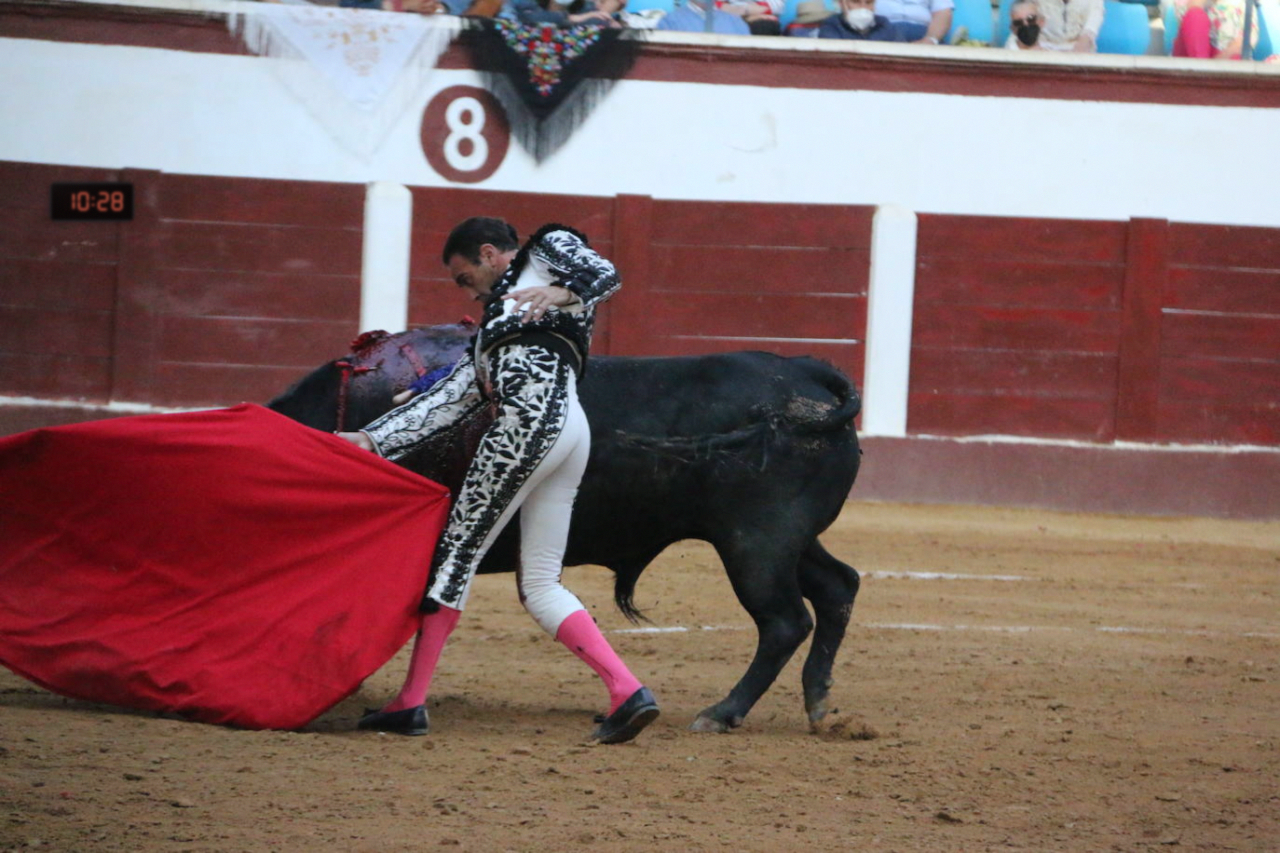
10:28
